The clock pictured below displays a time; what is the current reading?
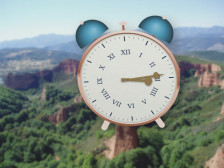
3:14
